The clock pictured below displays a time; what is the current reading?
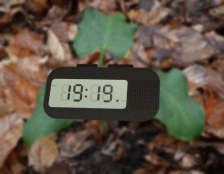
19:19
